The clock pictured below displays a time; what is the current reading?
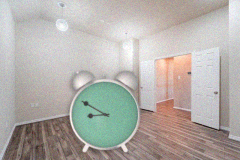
8:50
